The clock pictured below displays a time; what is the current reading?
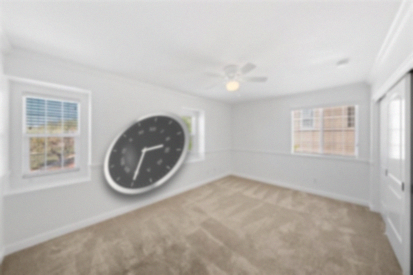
2:30
